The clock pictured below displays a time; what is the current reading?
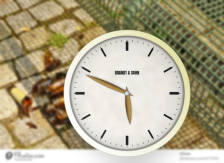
5:49
